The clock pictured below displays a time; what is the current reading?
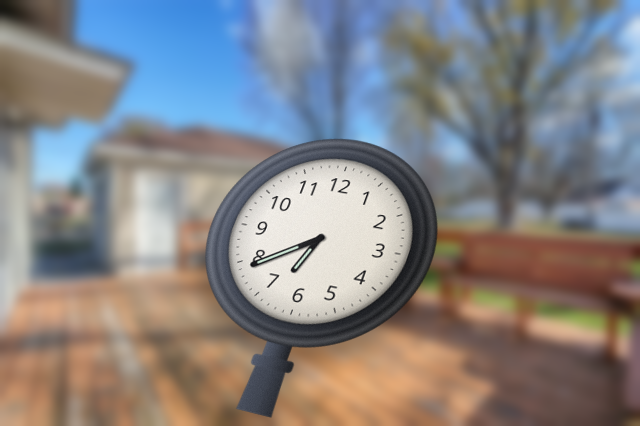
6:39
